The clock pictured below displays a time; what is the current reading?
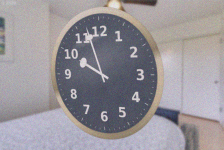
9:57
